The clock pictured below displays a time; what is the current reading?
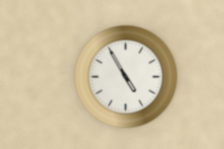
4:55
